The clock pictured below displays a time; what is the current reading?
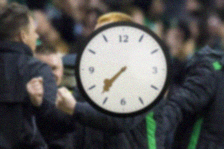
7:37
